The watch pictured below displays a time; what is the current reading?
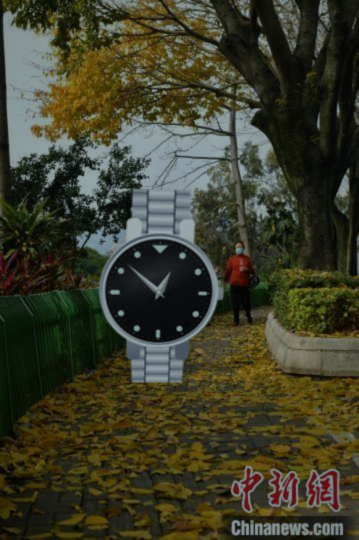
12:52
